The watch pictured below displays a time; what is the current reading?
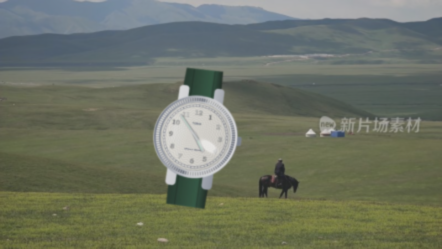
4:53
